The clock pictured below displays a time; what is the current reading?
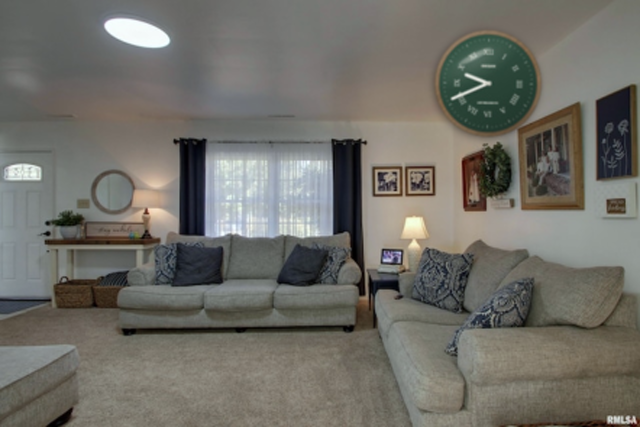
9:41
